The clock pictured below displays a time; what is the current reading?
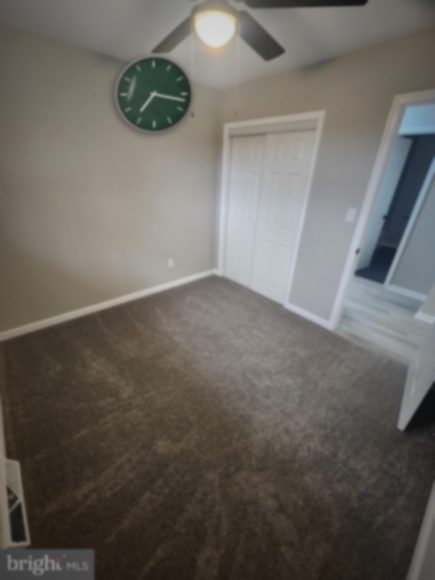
7:17
